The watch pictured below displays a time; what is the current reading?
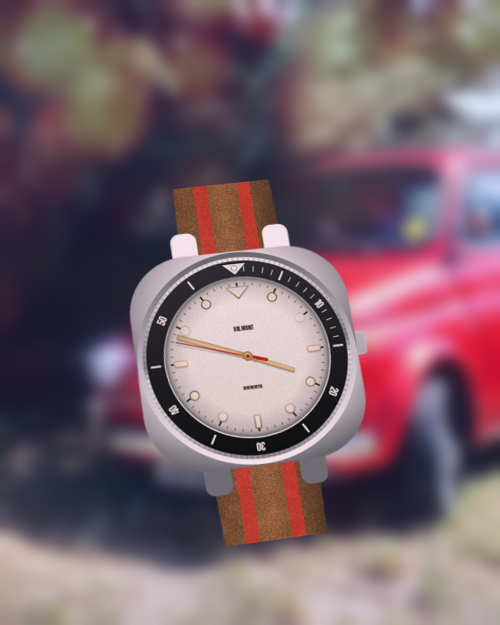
3:48:48
